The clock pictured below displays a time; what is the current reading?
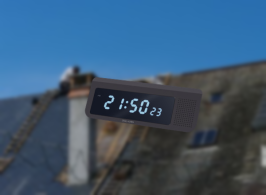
21:50:23
